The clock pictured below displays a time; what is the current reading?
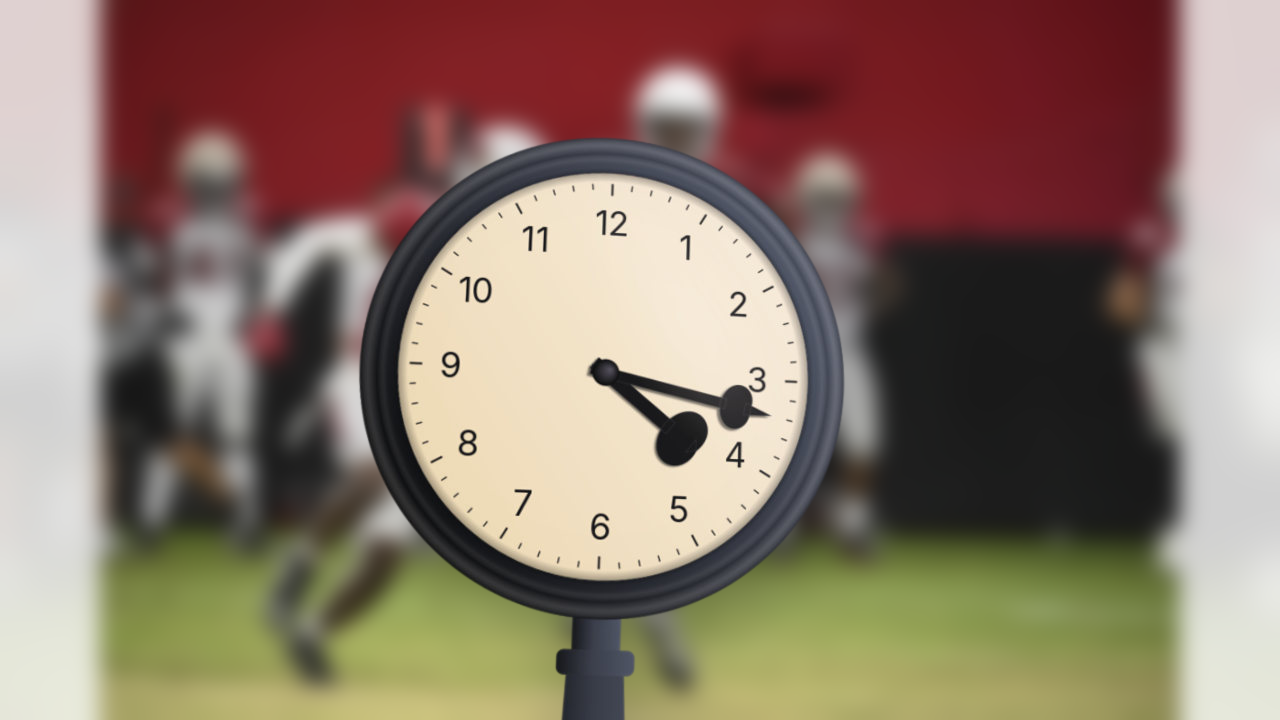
4:17
